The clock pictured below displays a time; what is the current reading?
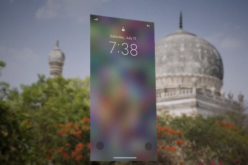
7:38
